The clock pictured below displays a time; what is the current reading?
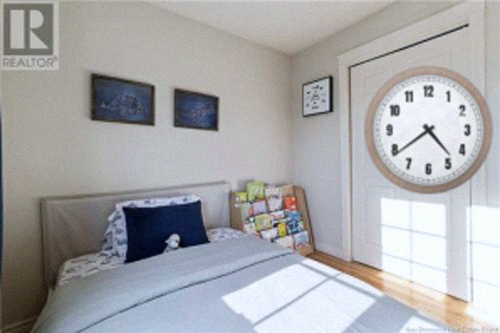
4:39
